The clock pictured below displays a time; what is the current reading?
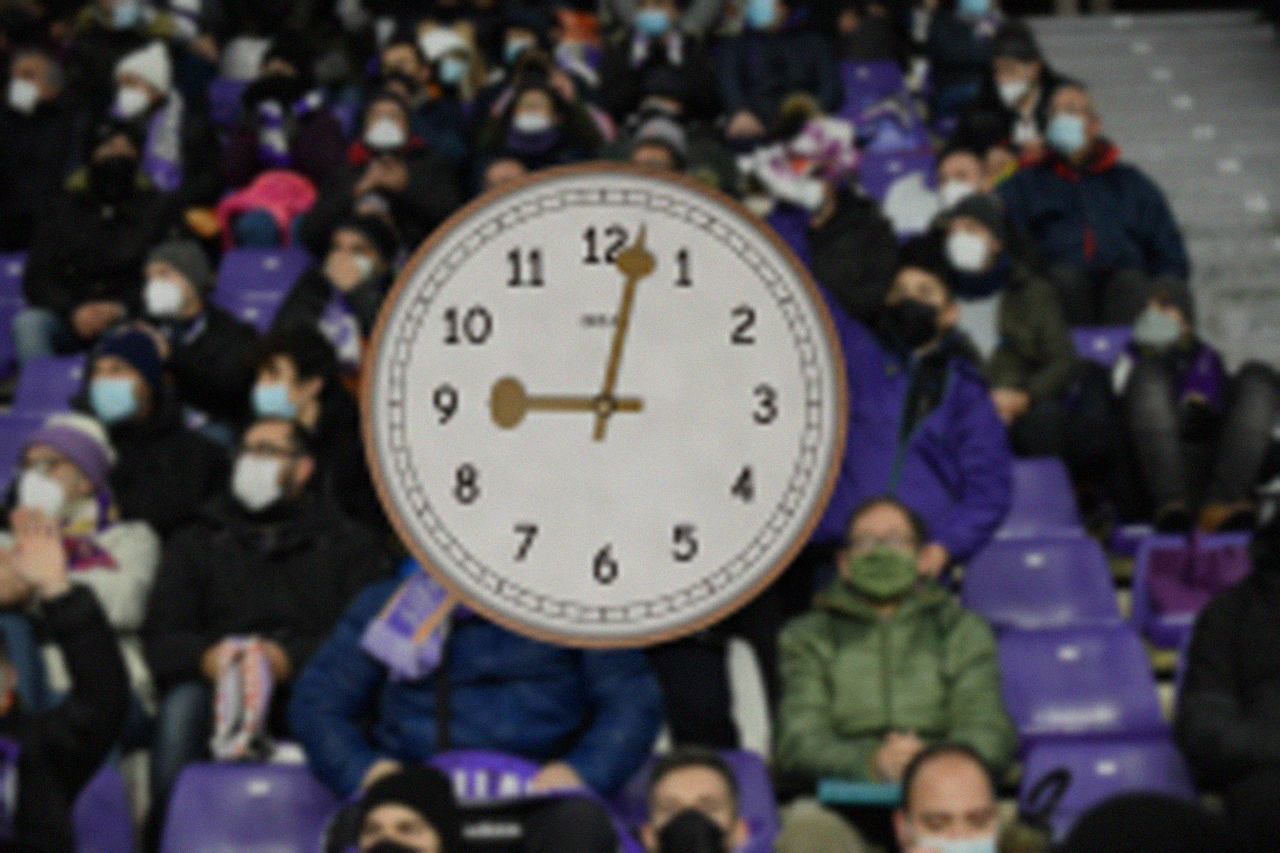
9:02
